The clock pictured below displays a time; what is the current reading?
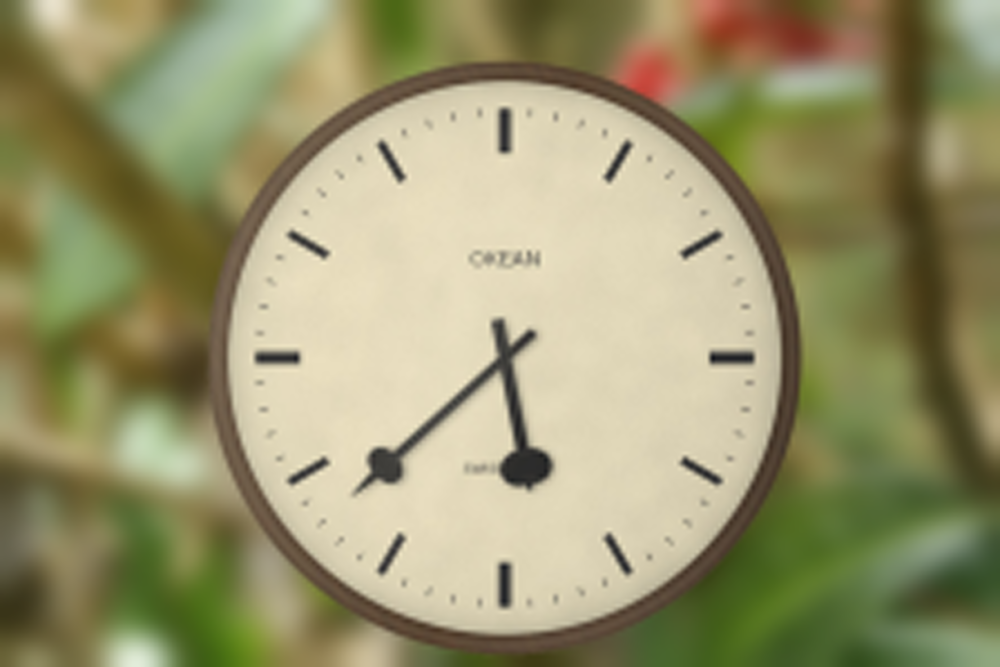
5:38
